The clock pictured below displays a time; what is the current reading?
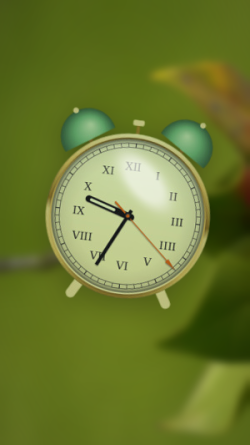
9:34:22
